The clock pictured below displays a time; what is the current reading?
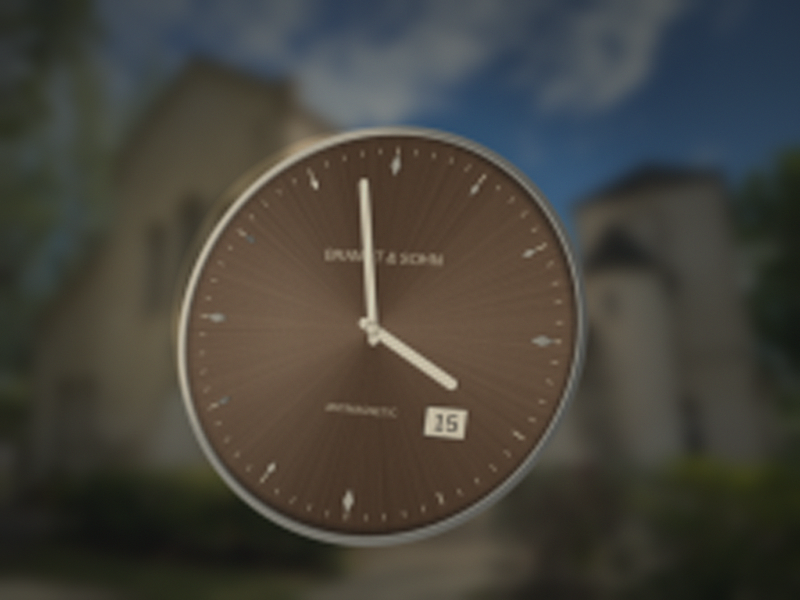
3:58
